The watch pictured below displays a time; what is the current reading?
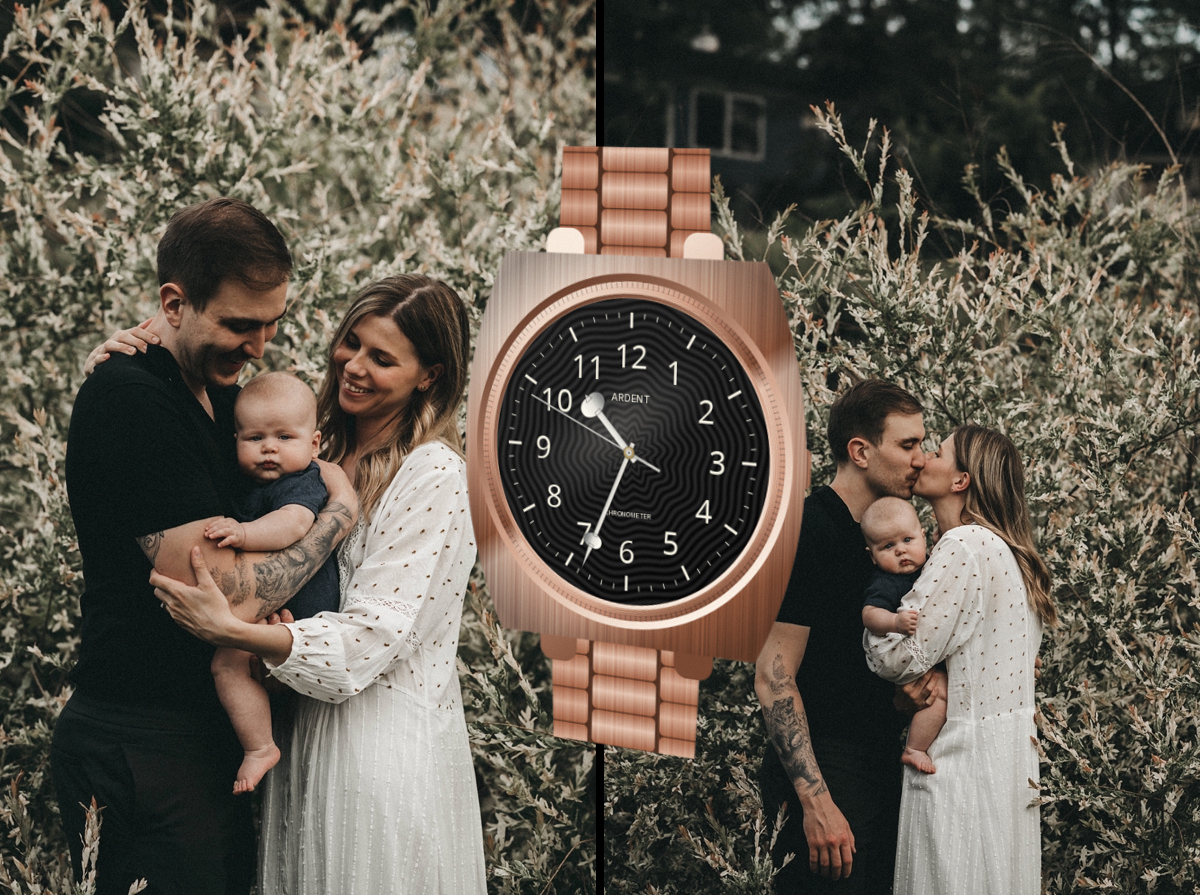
10:33:49
